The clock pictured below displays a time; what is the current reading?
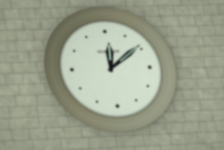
12:09
